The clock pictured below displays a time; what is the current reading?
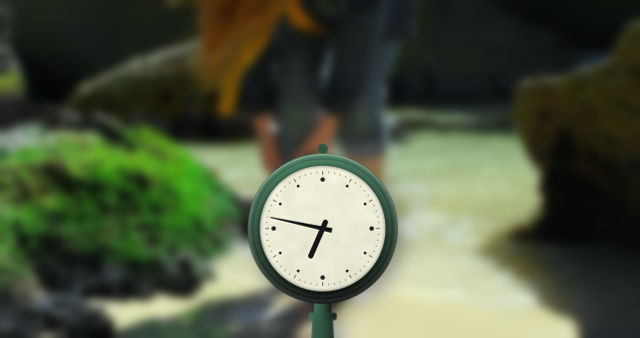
6:47
